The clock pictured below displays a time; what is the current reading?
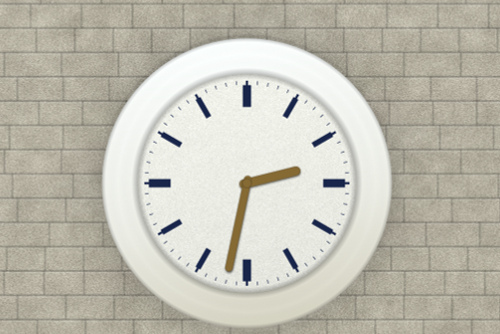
2:32
